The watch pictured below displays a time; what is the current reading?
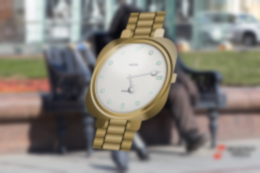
5:13
